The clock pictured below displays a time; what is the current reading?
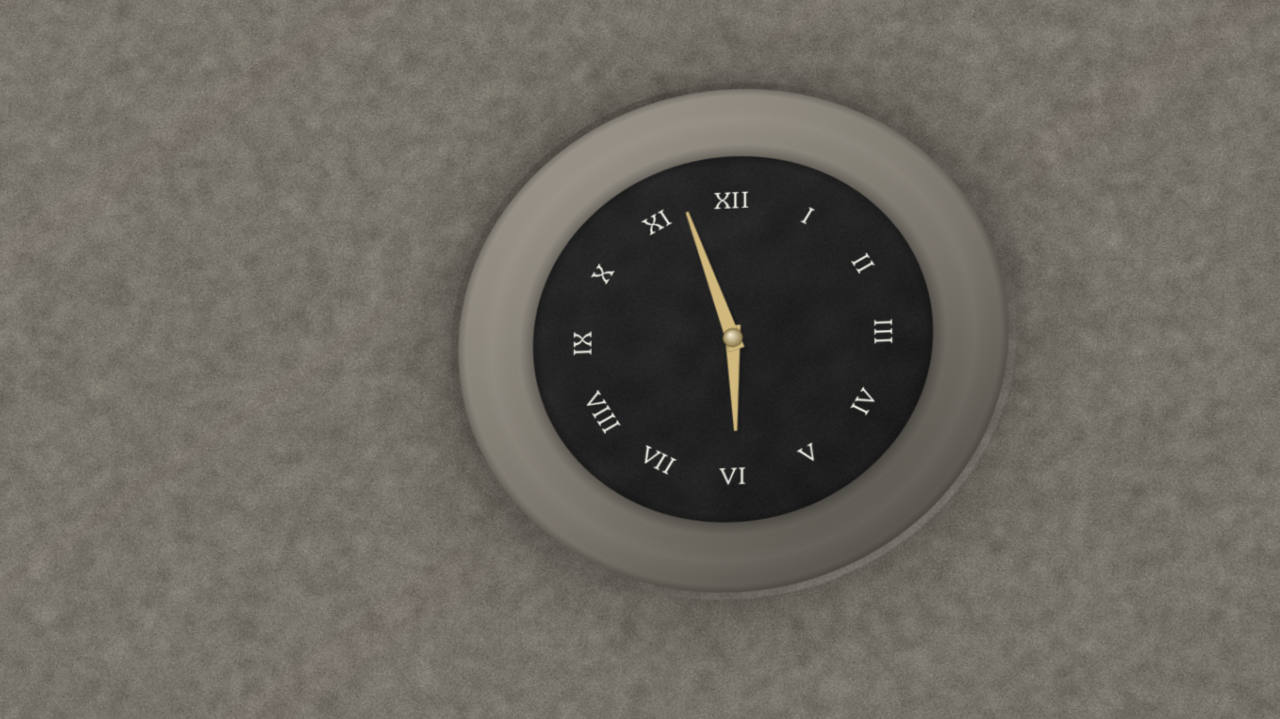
5:57
